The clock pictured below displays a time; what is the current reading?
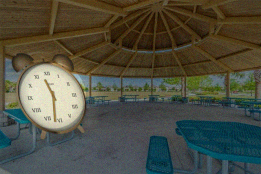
11:32
